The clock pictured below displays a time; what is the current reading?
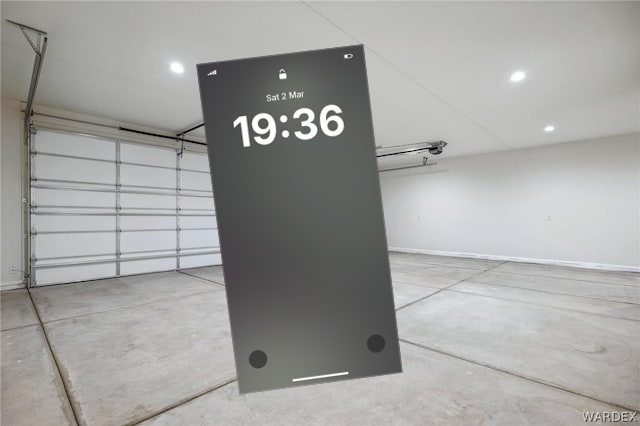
19:36
